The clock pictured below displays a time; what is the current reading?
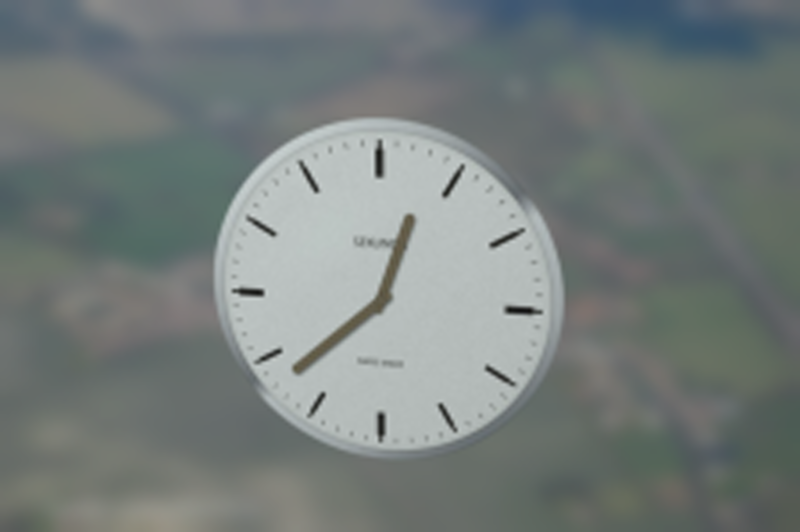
12:38
